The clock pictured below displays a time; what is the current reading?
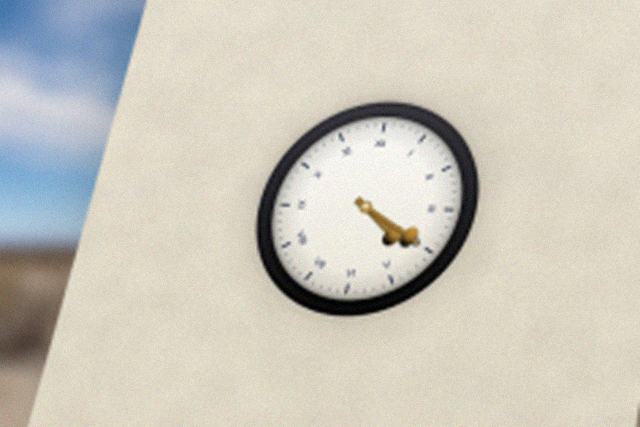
4:20
